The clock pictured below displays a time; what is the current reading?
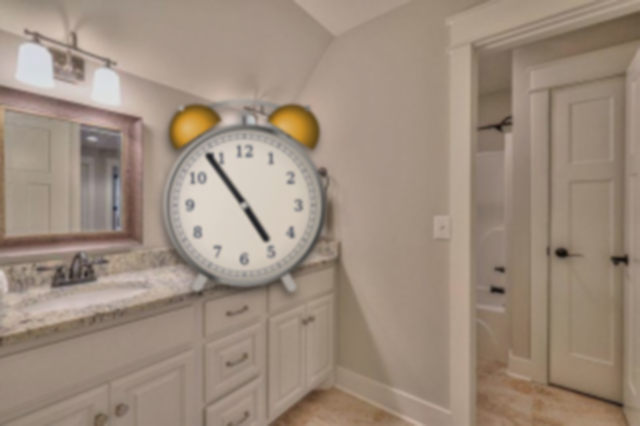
4:54
